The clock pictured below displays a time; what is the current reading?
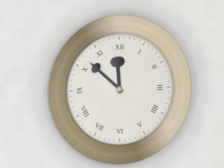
11:52
